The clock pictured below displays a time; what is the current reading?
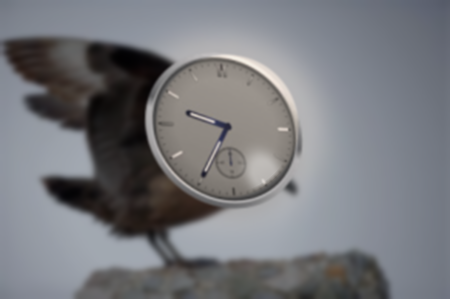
9:35
